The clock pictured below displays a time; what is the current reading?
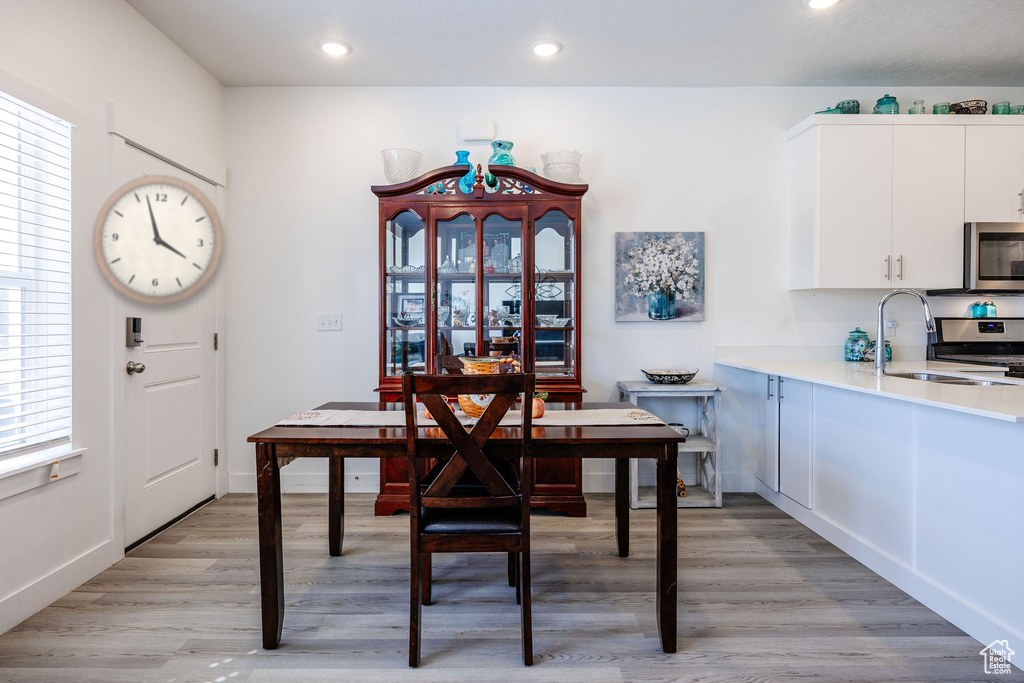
3:57
